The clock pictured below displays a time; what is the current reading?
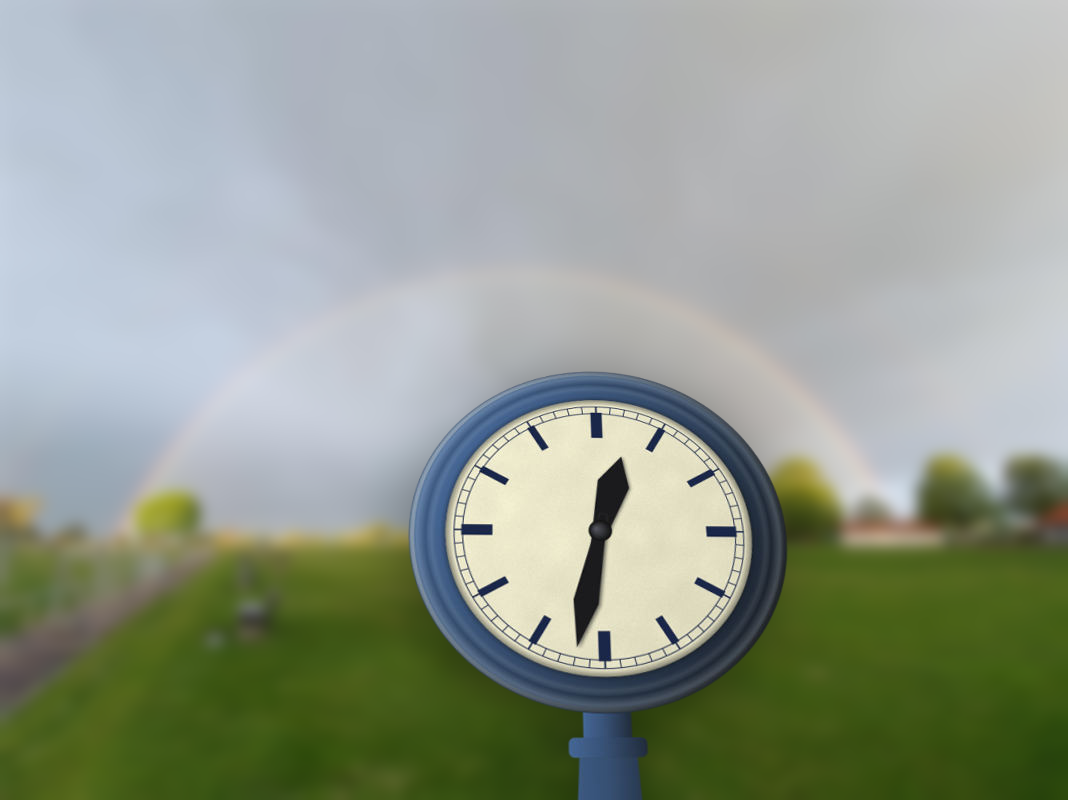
12:32
